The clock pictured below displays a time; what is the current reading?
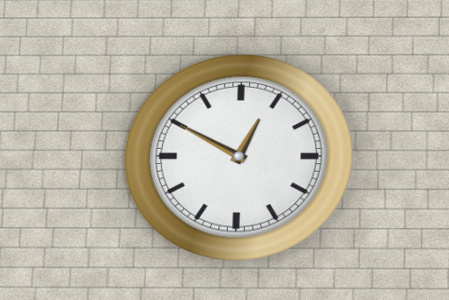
12:50
